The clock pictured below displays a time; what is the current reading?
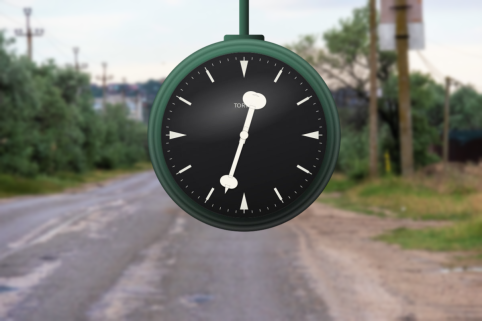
12:33
